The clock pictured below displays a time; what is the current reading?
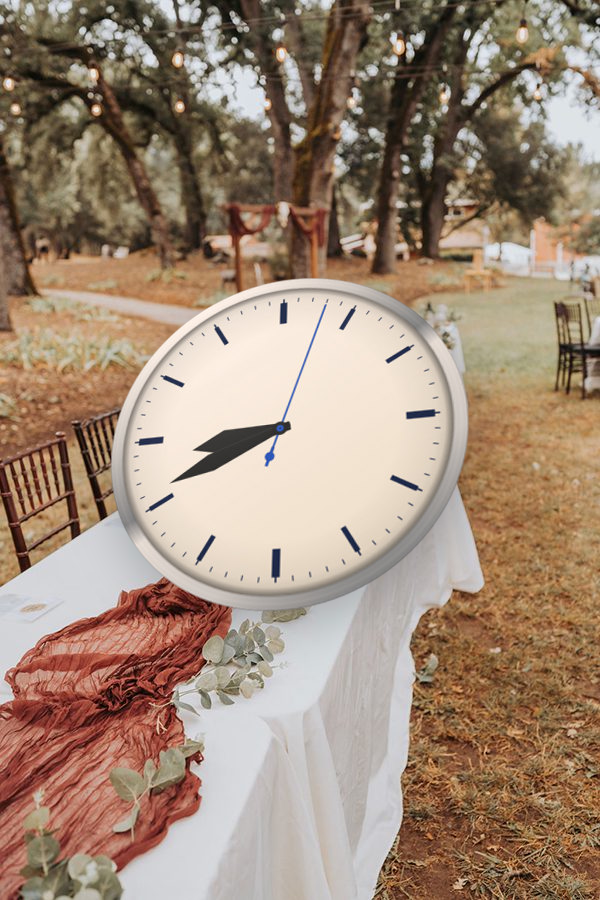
8:41:03
